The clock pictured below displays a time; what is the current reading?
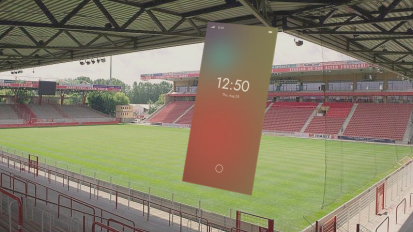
12:50
